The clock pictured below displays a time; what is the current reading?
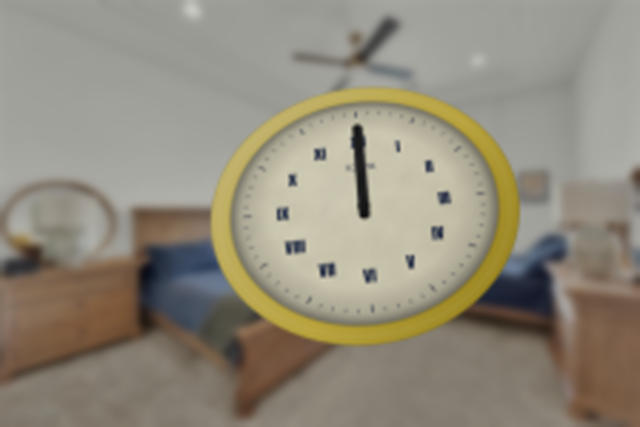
12:00
